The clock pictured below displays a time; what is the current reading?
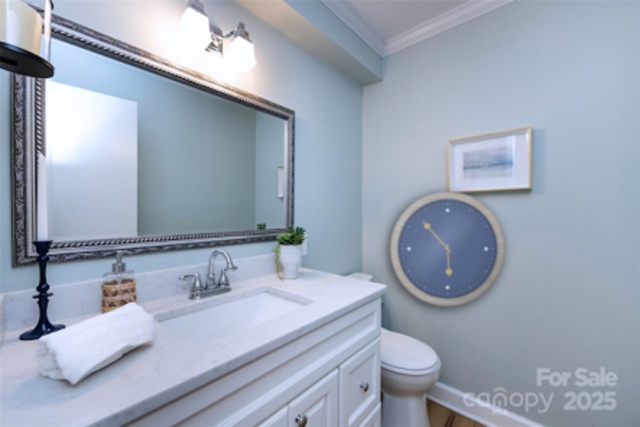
5:53
